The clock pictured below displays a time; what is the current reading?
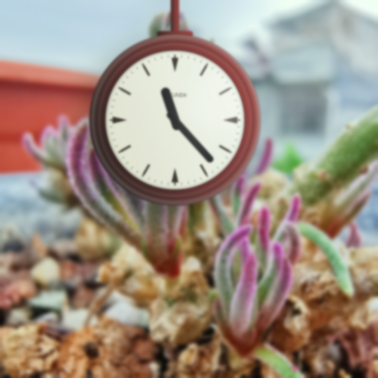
11:23
